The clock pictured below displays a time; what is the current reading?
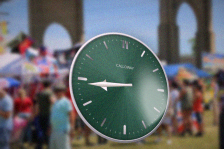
8:44
